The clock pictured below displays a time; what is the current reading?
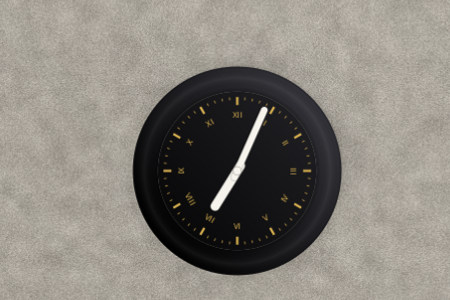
7:04
